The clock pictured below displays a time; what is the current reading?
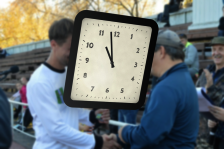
10:58
